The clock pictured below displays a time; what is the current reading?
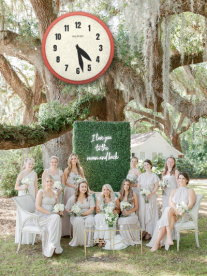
4:28
